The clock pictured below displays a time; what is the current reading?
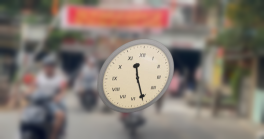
11:26
